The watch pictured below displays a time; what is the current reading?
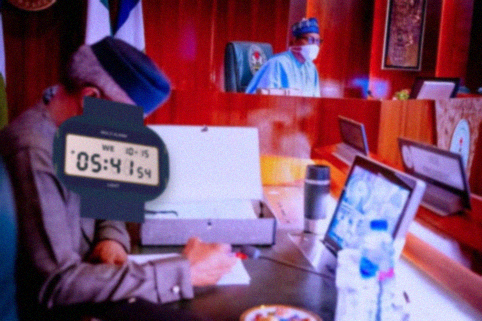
5:41:54
